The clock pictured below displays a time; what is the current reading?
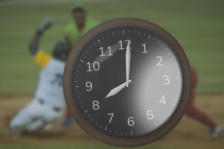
8:01
